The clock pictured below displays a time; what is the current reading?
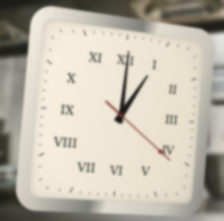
1:00:21
